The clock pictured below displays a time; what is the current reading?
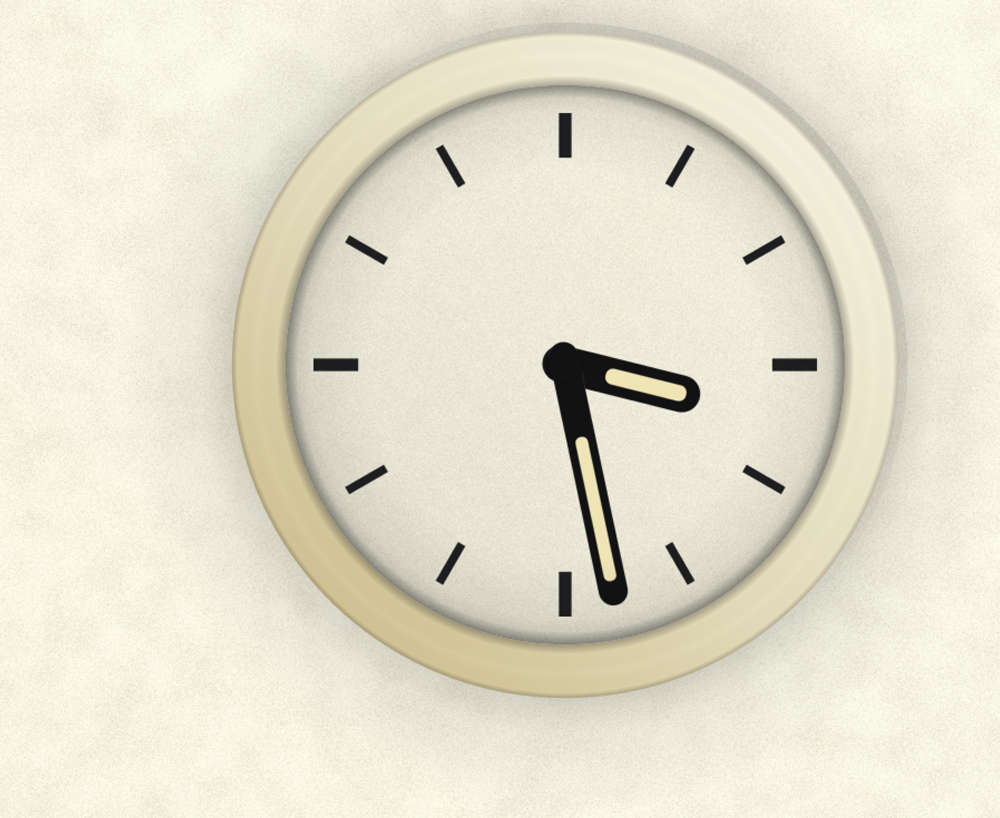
3:28
